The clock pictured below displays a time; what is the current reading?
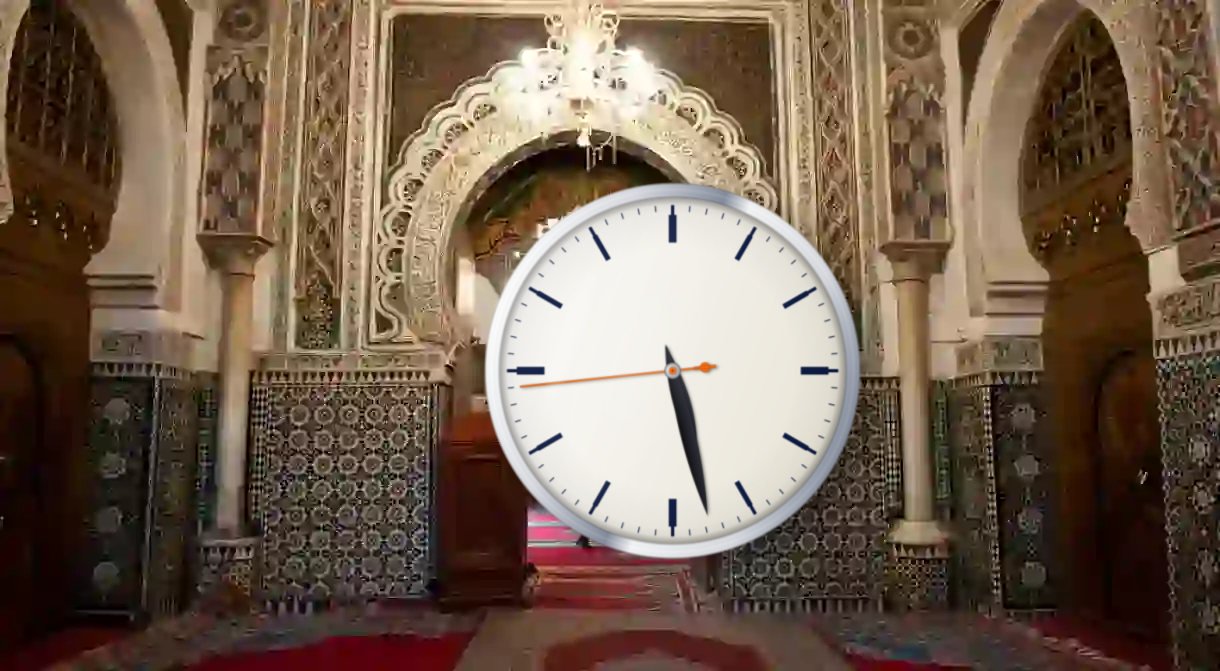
5:27:44
